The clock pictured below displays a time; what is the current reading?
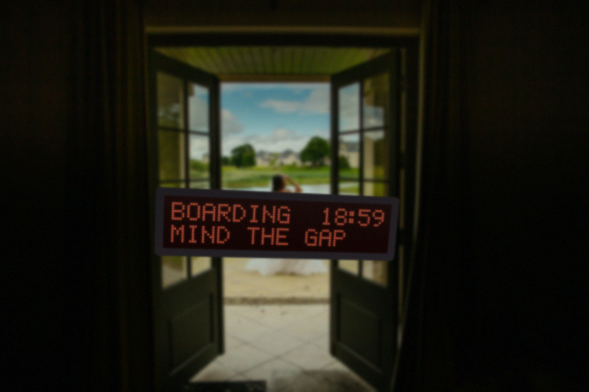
18:59
